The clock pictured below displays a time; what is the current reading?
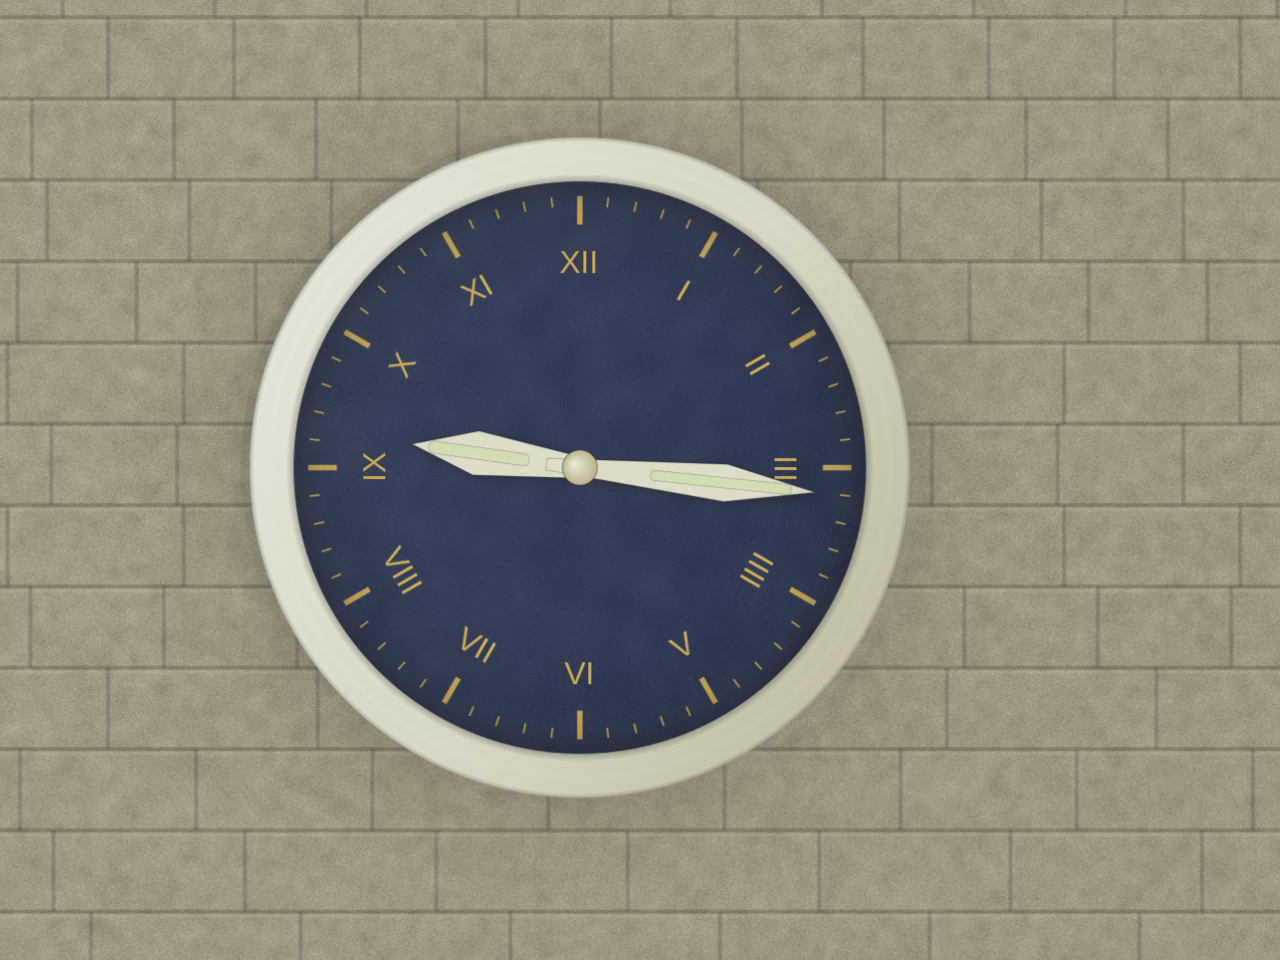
9:16
